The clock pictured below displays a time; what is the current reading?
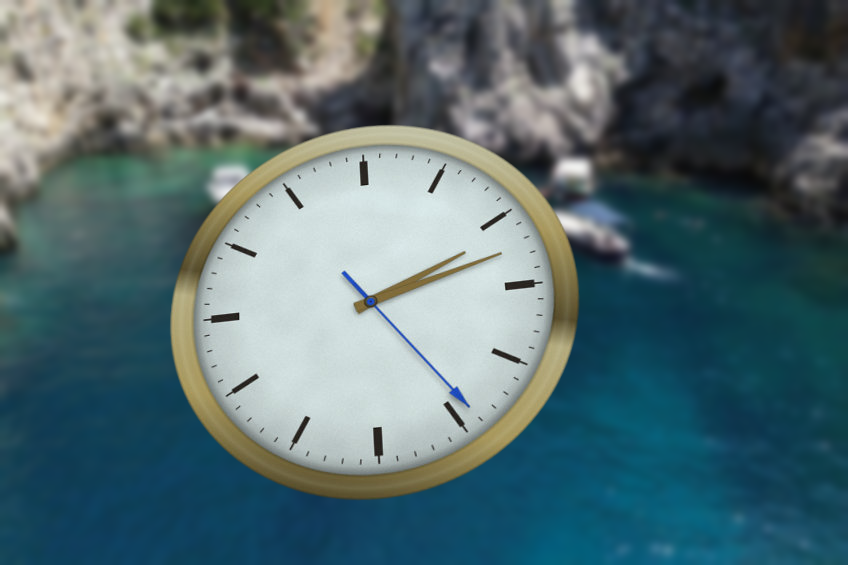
2:12:24
